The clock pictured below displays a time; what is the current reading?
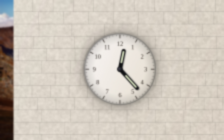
12:23
